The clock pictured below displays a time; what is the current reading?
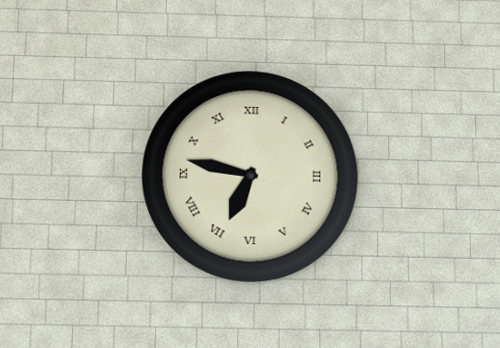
6:47
